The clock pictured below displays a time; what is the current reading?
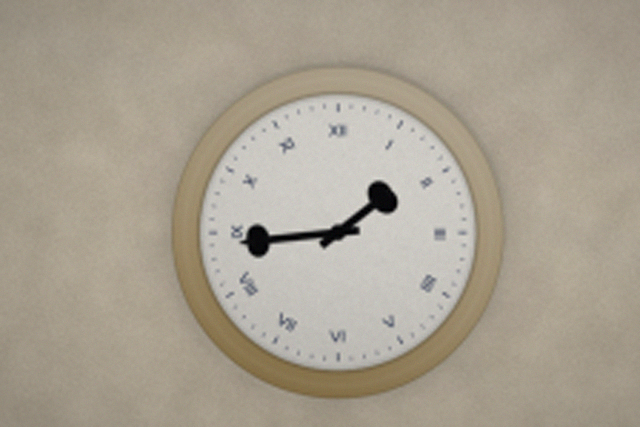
1:44
